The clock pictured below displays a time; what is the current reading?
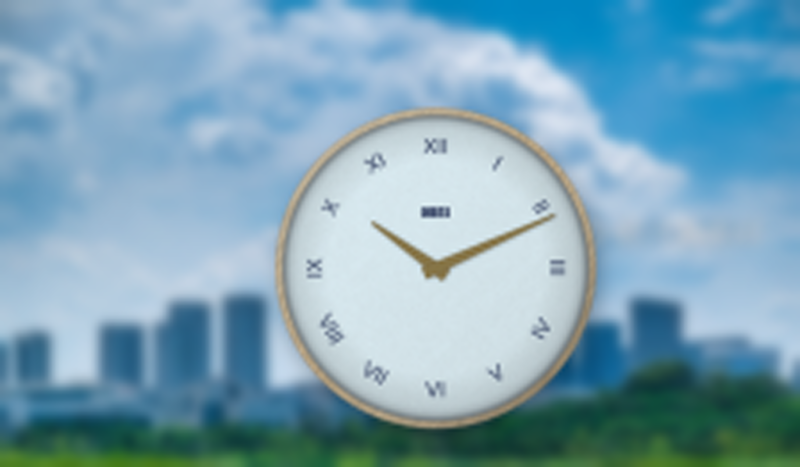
10:11
